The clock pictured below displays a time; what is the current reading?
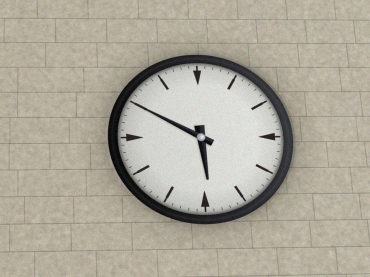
5:50
